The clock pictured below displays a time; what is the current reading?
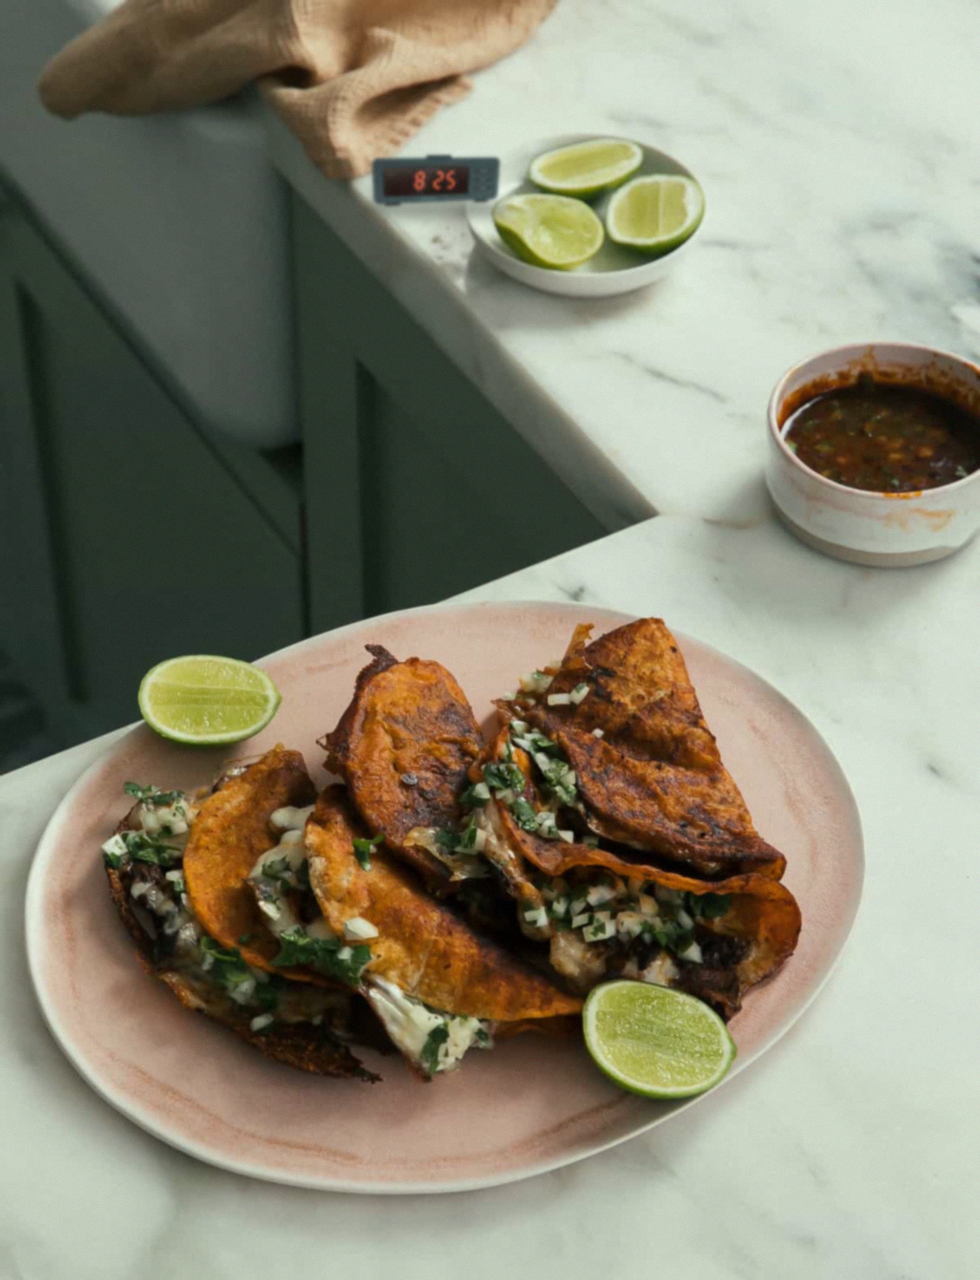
8:25
